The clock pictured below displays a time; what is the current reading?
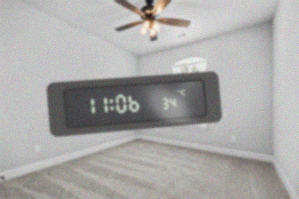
11:06
